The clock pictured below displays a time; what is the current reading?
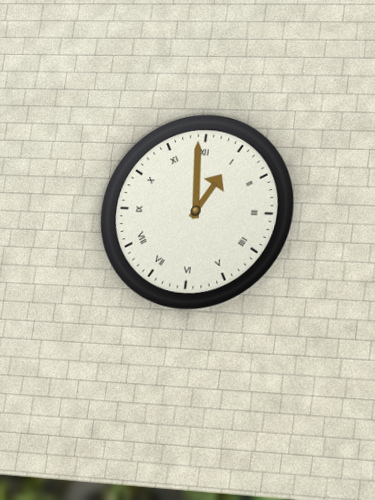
12:59
